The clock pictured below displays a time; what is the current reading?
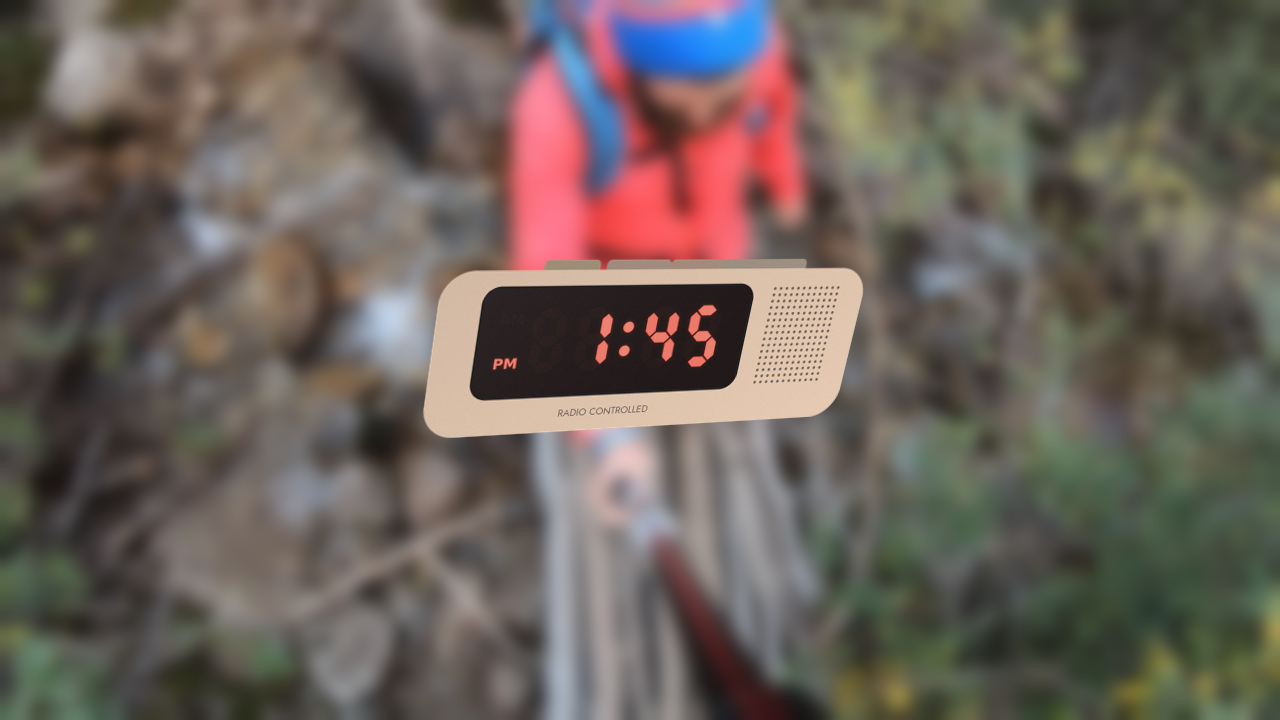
1:45
